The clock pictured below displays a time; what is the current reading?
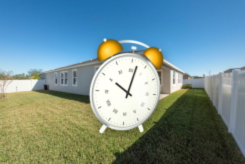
10:02
